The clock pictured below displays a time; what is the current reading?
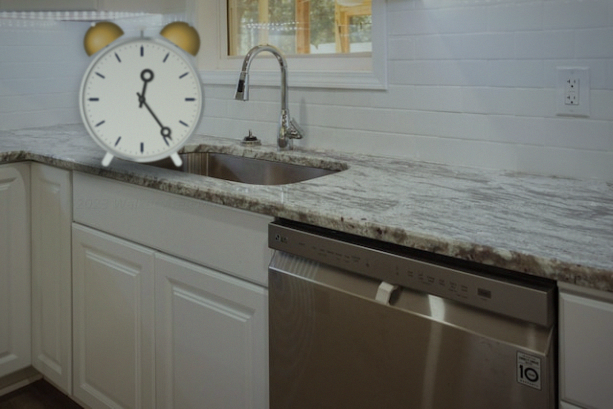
12:24
